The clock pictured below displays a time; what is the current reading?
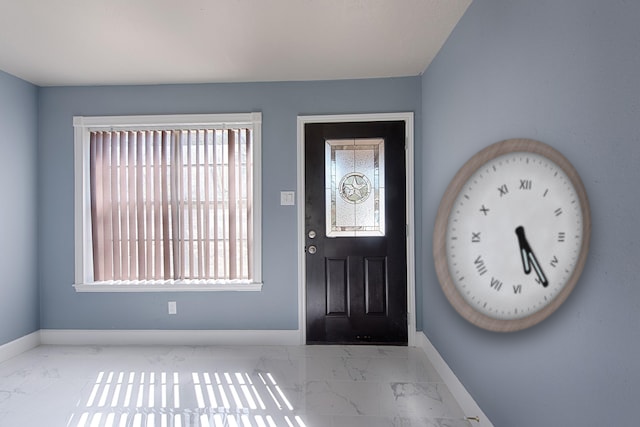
5:24
